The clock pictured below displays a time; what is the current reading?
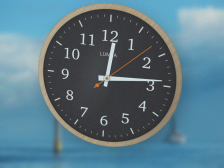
12:14:08
